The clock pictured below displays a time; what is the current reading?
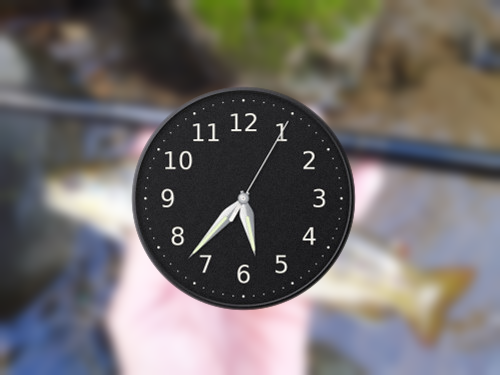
5:37:05
